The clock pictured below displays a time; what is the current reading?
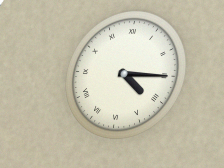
4:15
